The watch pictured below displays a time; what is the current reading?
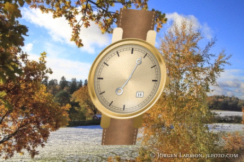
7:04
